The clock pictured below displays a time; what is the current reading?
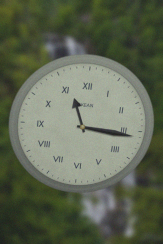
11:16
